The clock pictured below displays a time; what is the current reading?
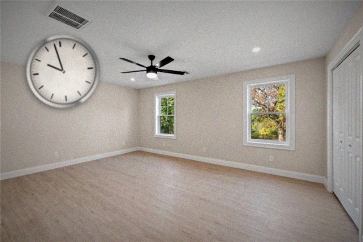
9:58
